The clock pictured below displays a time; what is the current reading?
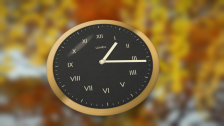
1:16
